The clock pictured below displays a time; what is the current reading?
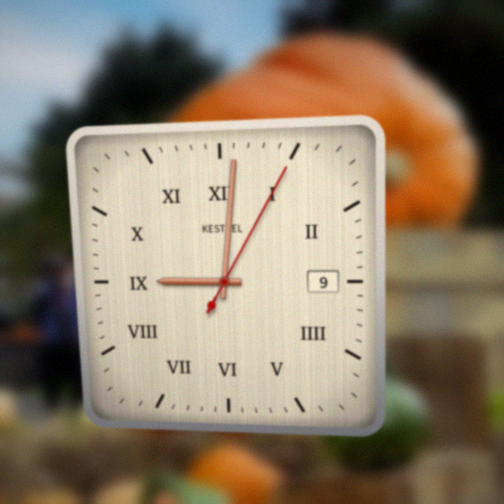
9:01:05
